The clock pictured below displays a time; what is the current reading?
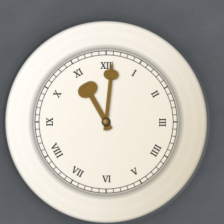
11:01
